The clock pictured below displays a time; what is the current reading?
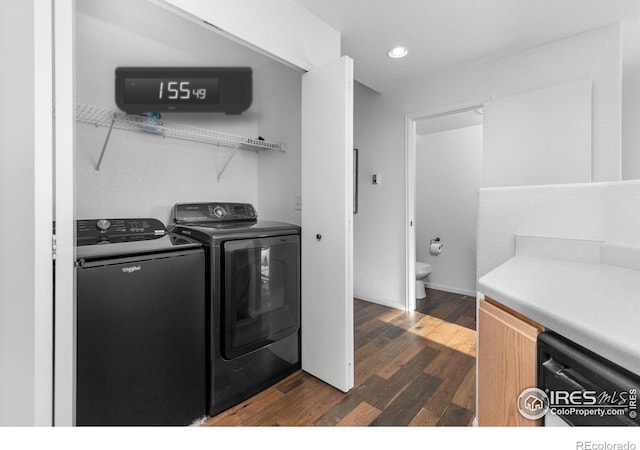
1:55
